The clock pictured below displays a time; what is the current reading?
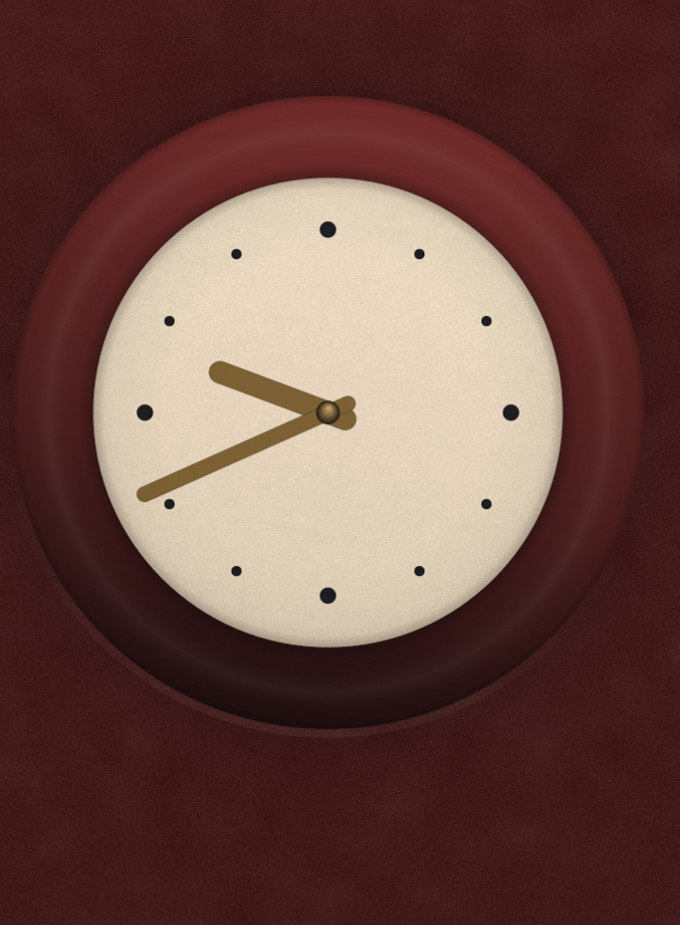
9:41
